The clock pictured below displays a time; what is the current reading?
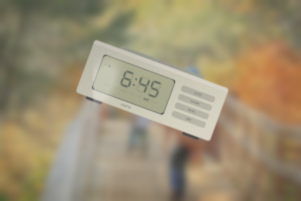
6:45
